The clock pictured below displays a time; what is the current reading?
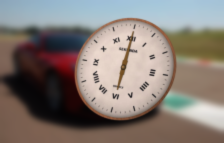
6:00
